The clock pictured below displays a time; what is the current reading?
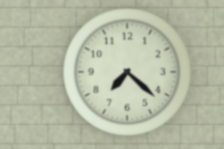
7:22
